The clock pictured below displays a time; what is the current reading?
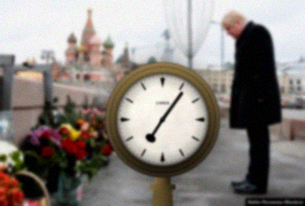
7:06
